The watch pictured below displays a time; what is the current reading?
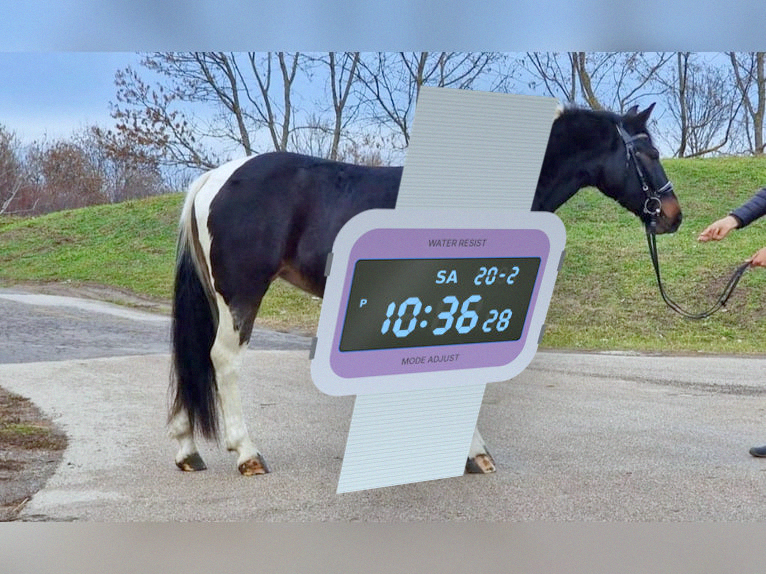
10:36:28
